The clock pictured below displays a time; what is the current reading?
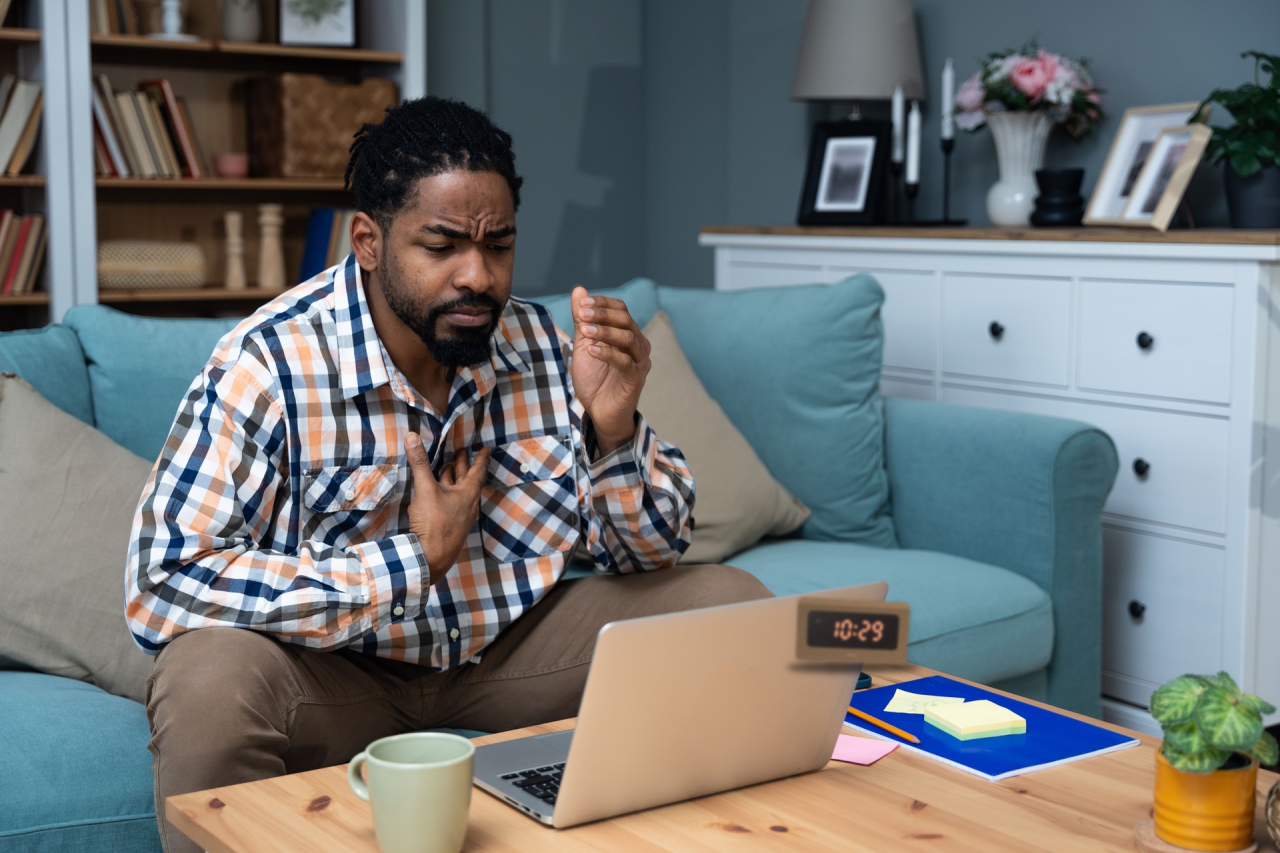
10:29
